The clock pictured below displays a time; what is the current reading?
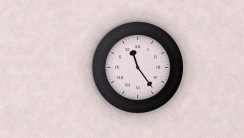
11:24
